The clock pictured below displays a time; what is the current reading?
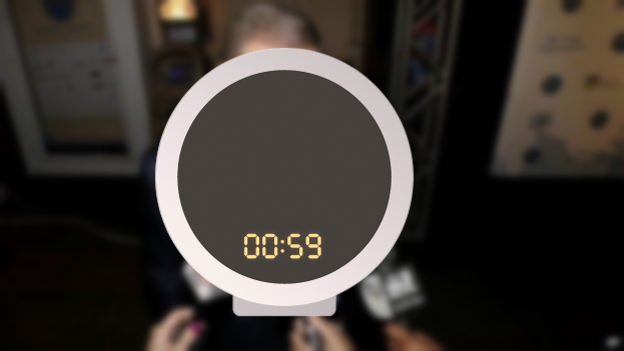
0:59
